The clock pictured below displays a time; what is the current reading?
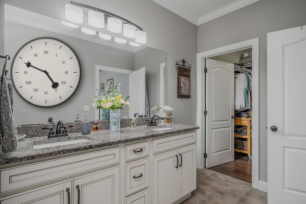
4:49
